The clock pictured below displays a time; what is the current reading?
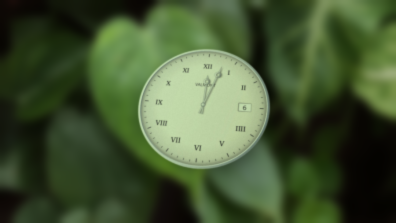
12:03
